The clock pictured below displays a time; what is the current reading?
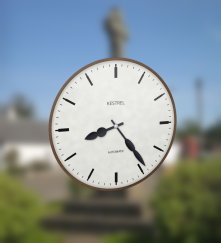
8:24
